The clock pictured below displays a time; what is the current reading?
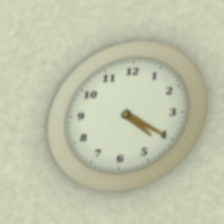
4:20
